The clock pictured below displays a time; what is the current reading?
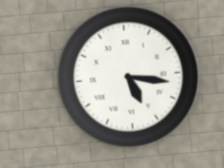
5:17
